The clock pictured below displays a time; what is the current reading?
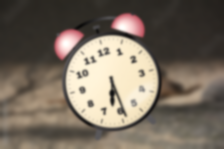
6:29
